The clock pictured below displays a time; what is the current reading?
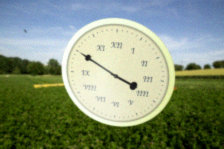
3:50
